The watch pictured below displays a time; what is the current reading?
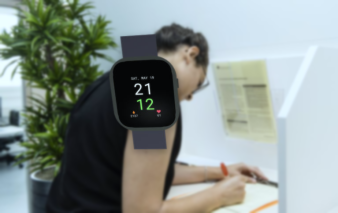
21:12
